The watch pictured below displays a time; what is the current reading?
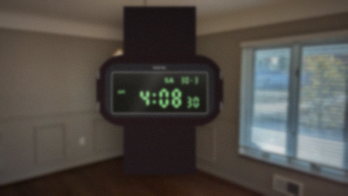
4:08
